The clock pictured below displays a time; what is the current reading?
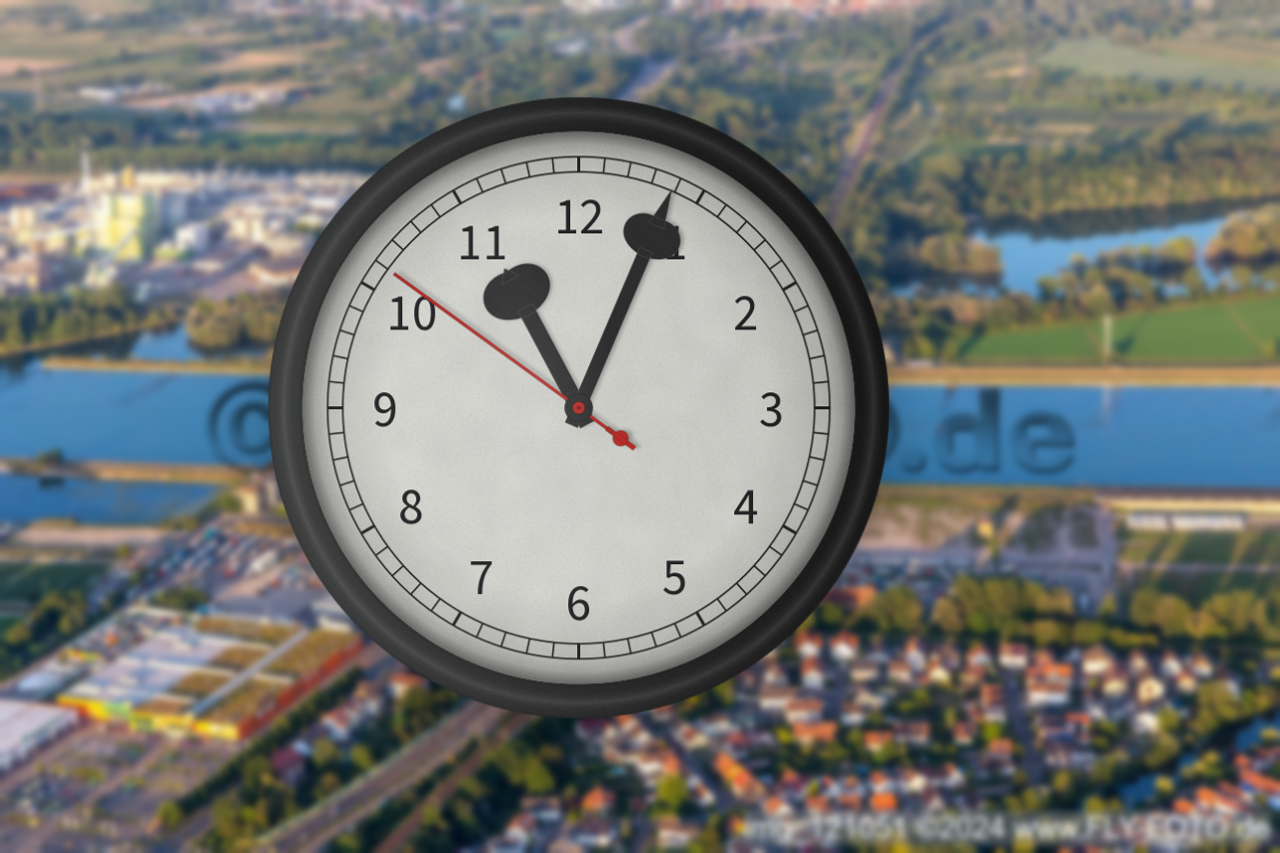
11:03:51
